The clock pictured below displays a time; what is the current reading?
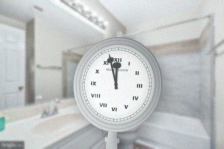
11:57
